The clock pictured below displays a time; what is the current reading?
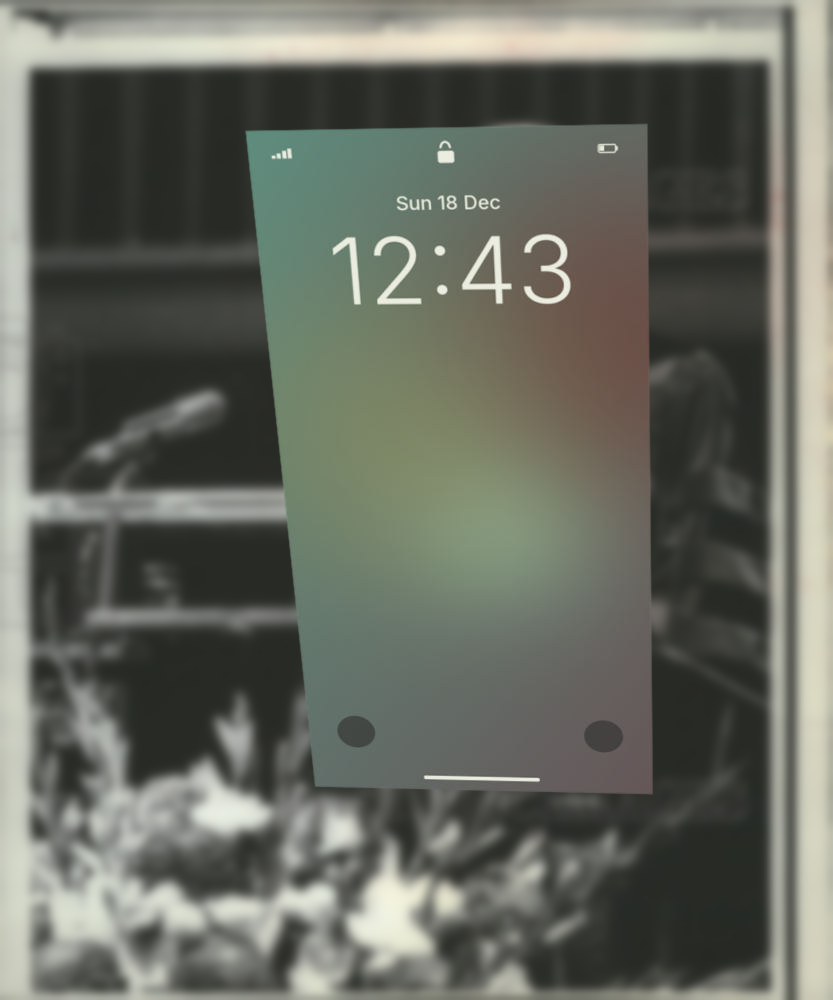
12:43
